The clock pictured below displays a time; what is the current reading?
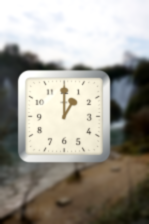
1:00
